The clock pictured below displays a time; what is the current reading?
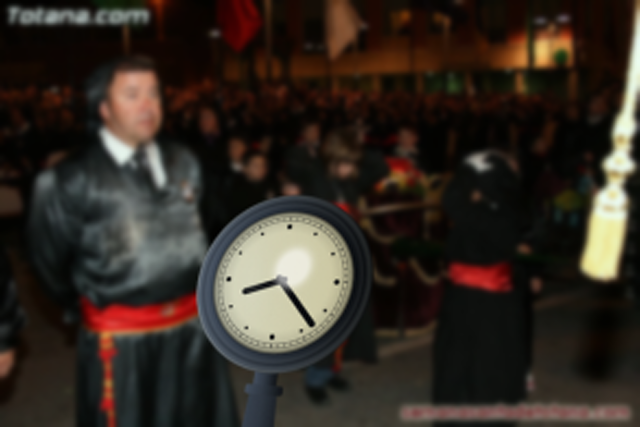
8:23
